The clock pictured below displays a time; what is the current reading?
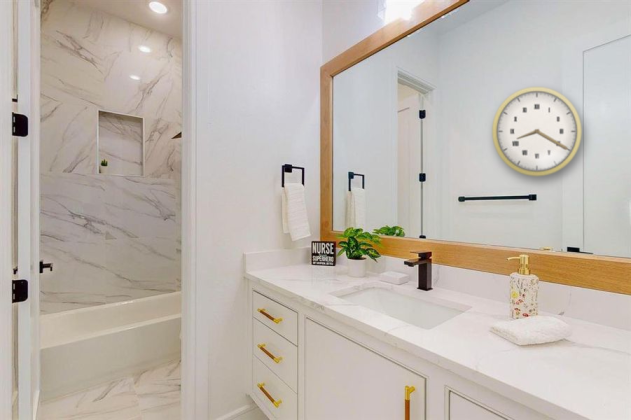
8:20
